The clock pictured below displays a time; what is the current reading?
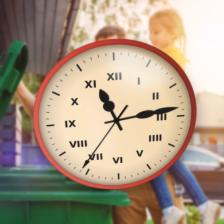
11:13:36
